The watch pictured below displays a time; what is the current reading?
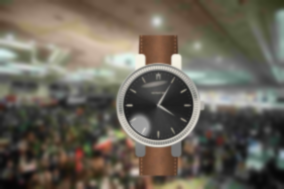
4:05
